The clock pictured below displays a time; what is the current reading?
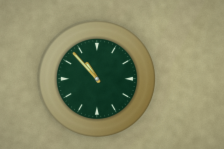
10:53
